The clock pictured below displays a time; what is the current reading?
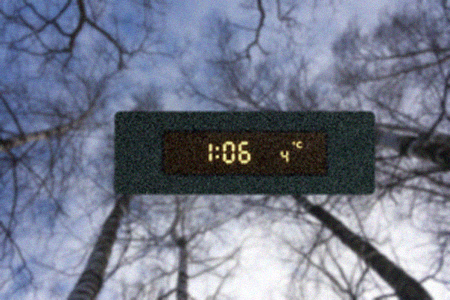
1:06
